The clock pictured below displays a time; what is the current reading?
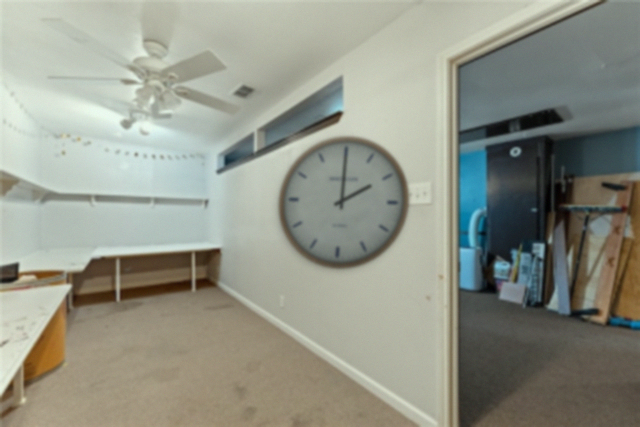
2:00
